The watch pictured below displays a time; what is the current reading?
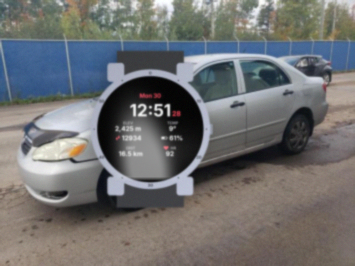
12:51
